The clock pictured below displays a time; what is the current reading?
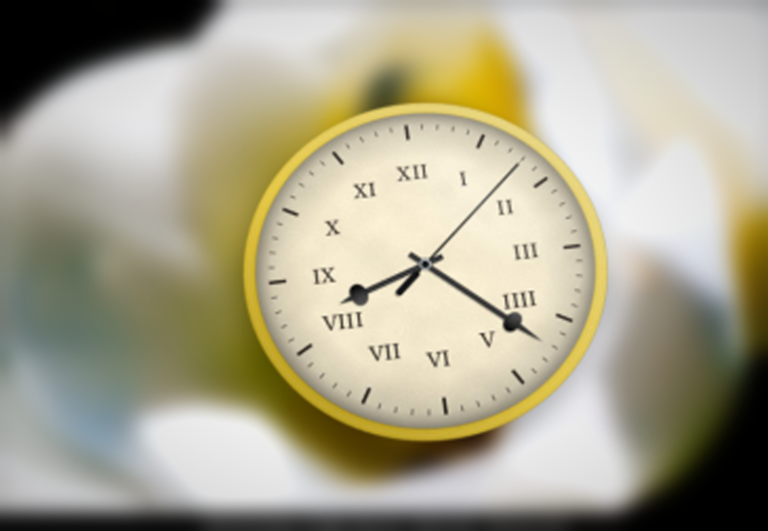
8:22:08
